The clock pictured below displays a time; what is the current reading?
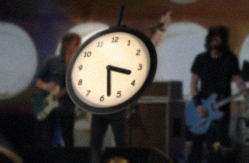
3:28
